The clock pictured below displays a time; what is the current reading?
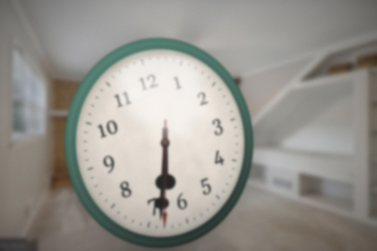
6:33:33
